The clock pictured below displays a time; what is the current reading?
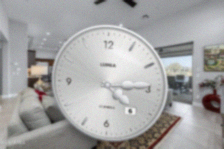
4:14
